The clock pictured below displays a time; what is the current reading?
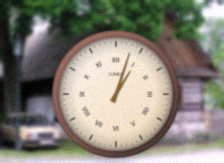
1:03
